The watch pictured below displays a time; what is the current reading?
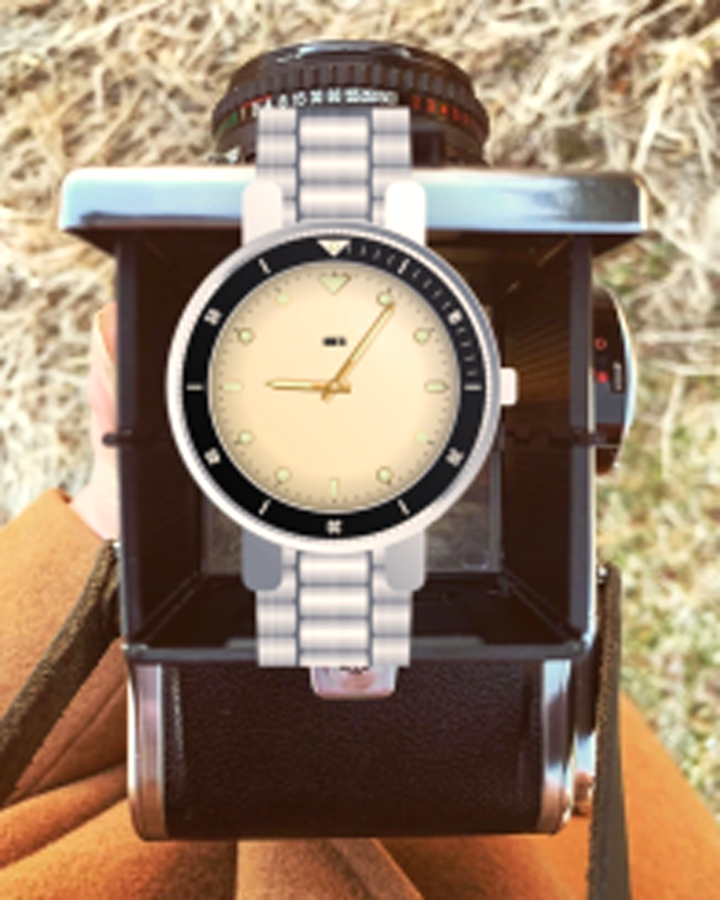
9:06
